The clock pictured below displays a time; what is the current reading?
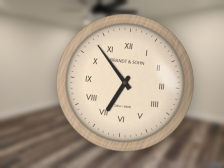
6:53
